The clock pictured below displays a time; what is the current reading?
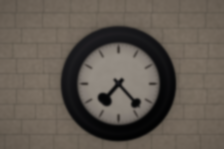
7:23
